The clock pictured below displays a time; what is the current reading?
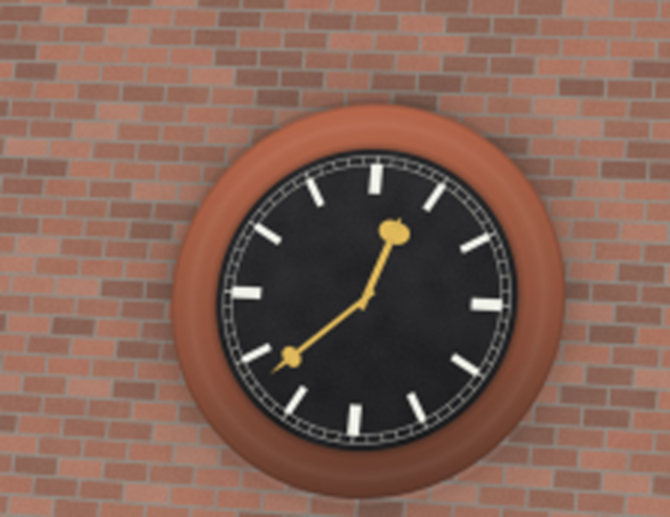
12:38
